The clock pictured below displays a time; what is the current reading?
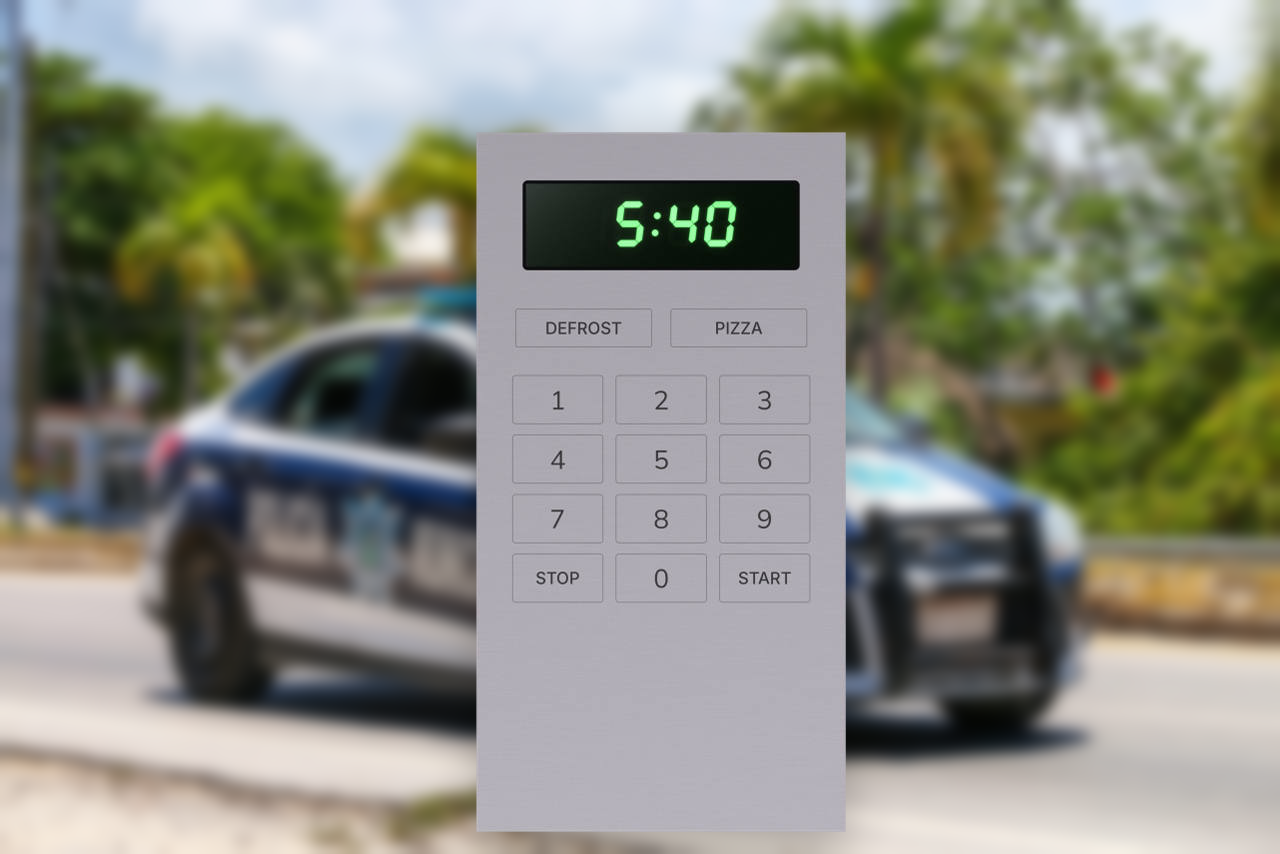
5:40
